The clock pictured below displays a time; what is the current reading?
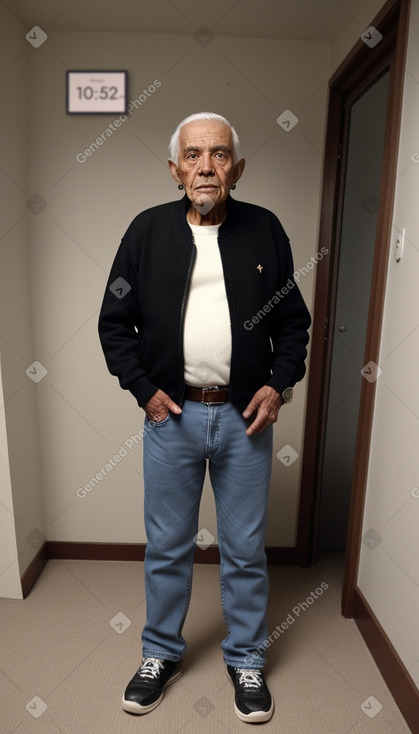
10:52
